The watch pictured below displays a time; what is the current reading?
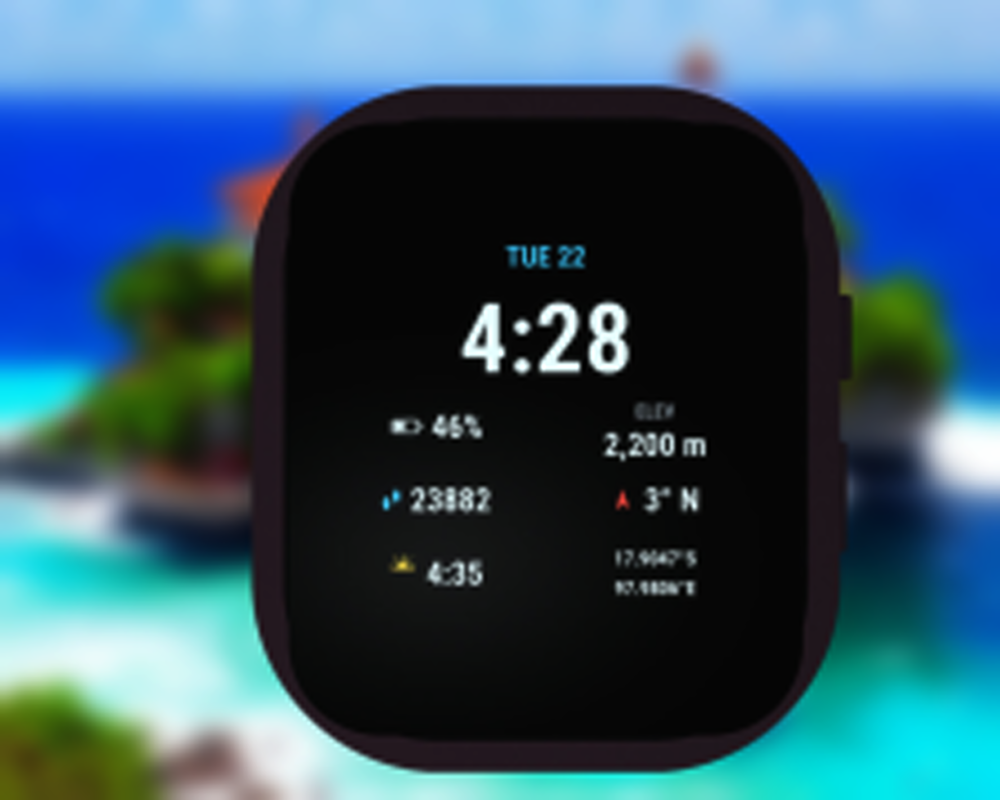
4:28
